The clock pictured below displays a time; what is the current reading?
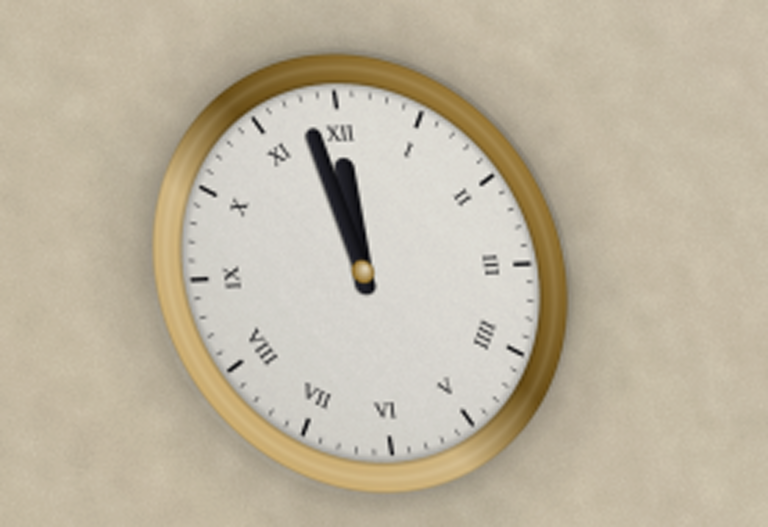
11:58
